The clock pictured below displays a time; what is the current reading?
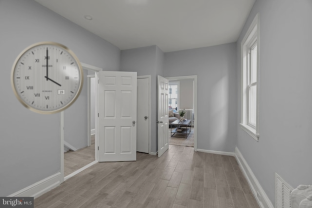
4:00
